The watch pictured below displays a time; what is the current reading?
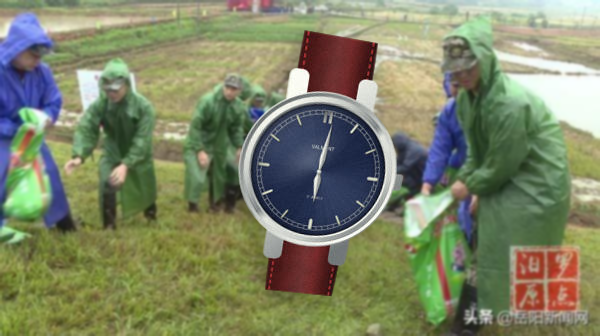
6:01
